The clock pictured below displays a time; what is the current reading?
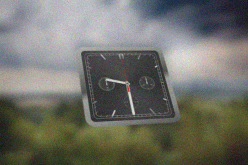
9:30
